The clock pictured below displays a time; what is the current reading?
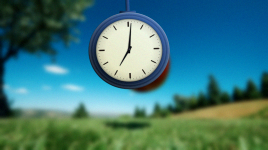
7:01
